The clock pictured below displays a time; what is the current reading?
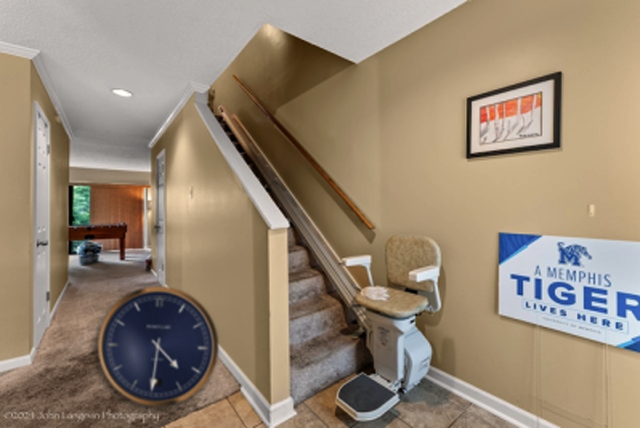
4:31
